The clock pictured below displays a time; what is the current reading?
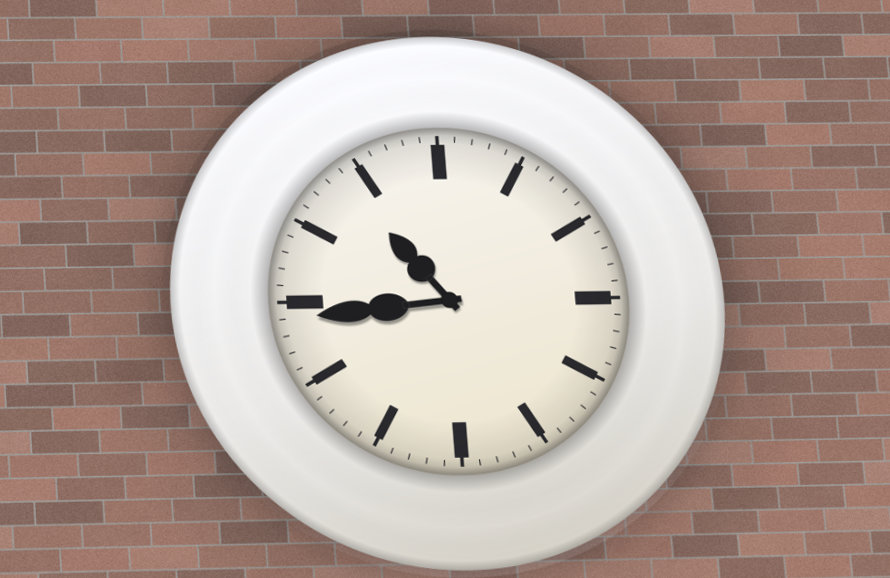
10:44
